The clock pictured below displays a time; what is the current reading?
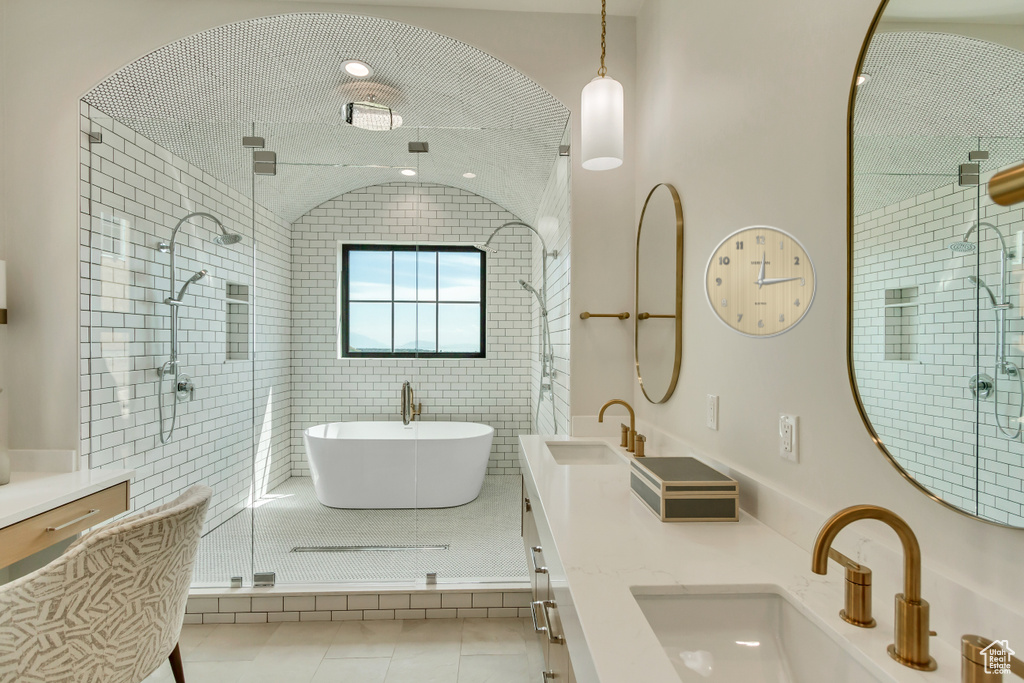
12:14
